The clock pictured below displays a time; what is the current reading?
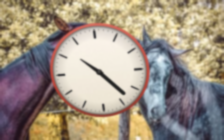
10:23
